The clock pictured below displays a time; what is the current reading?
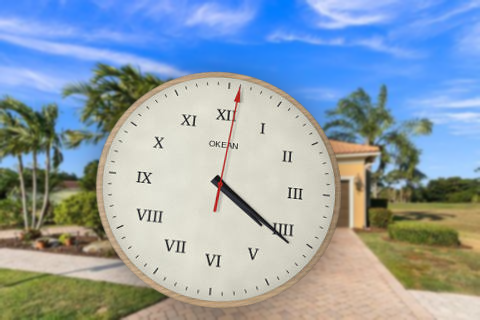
4:21:01
